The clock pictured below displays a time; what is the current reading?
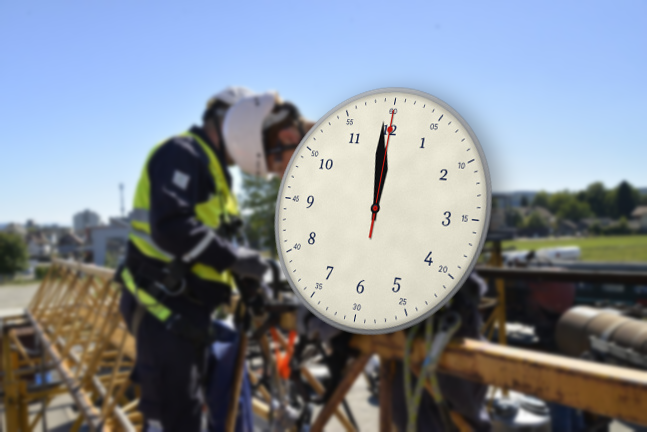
11:59:00
